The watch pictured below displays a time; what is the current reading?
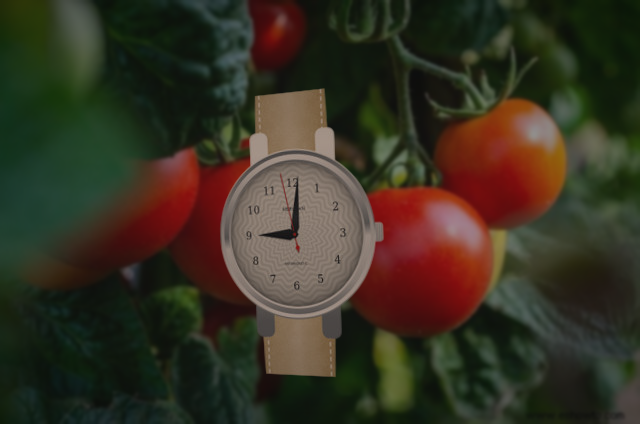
9:00:58
